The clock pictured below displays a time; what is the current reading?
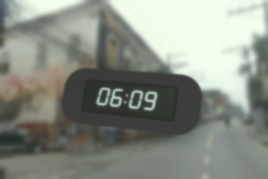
6:09
